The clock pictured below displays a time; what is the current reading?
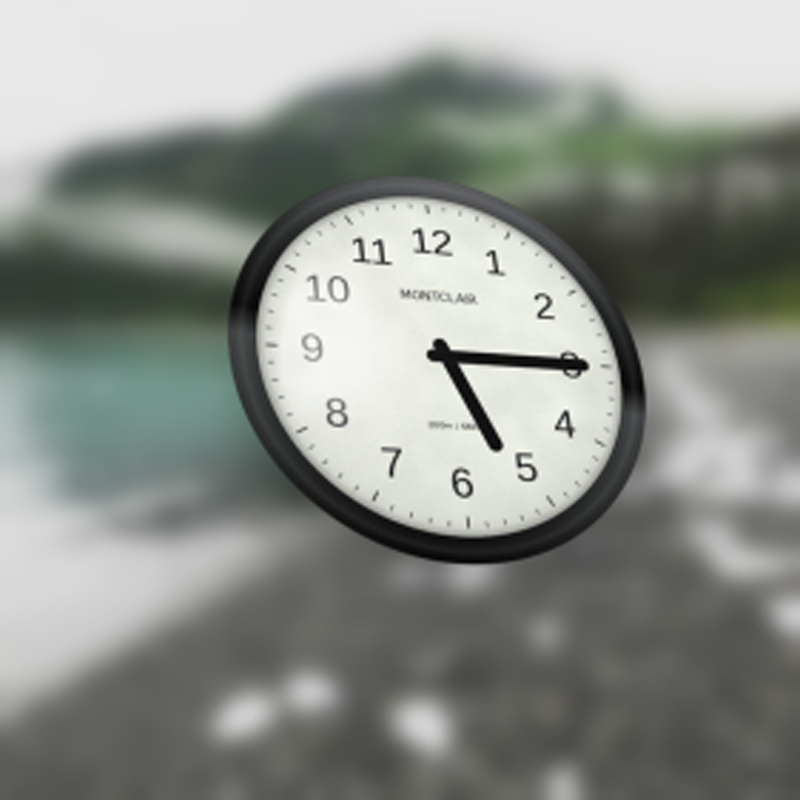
5:15
